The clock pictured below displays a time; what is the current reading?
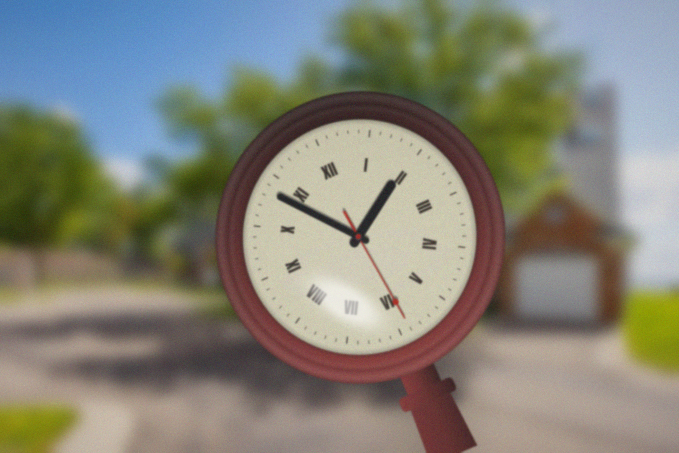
1:53:29
